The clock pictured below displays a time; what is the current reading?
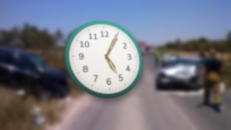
5:05
